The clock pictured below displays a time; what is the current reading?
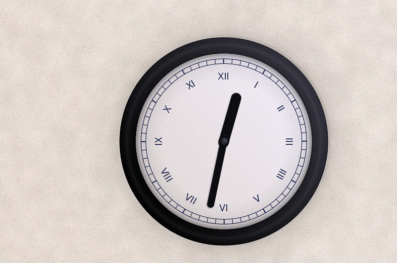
12:32
